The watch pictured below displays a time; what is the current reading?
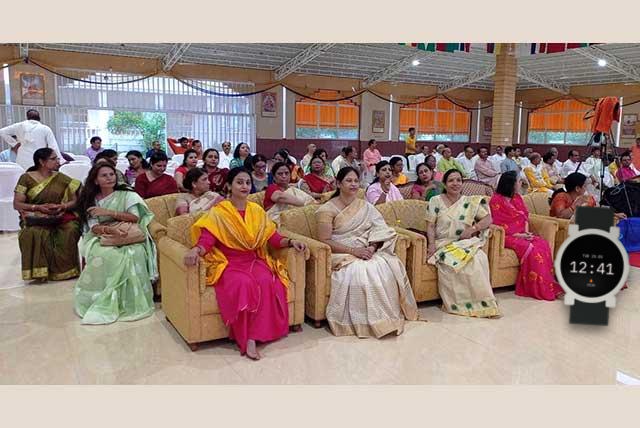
12:41
